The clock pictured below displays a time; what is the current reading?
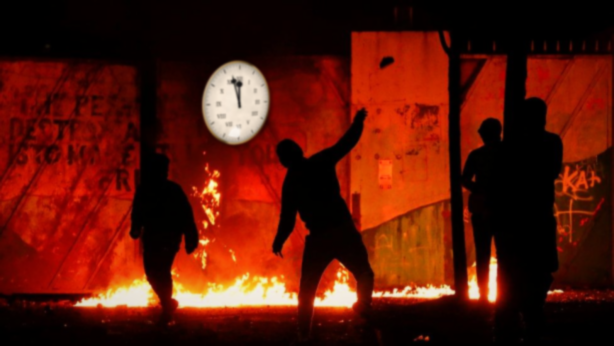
11:57
